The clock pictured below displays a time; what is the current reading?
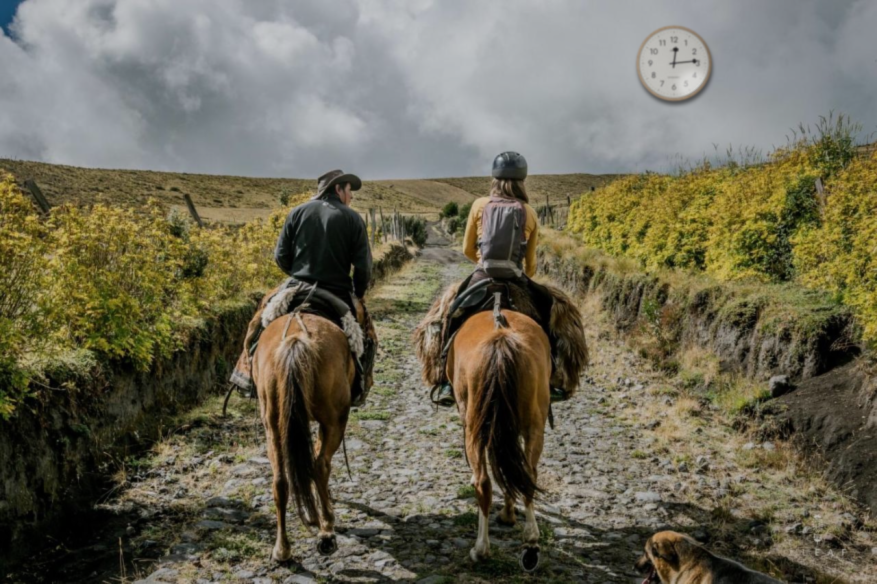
12:14
